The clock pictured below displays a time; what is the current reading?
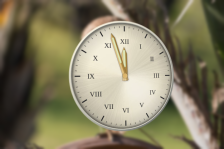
11:57
